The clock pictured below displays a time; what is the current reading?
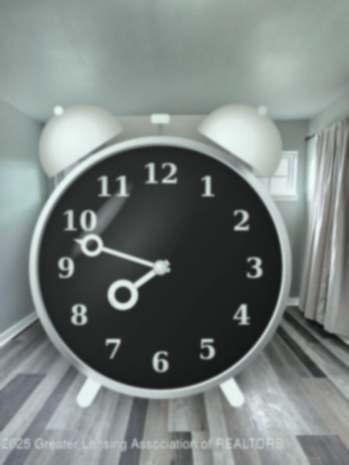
7:48
